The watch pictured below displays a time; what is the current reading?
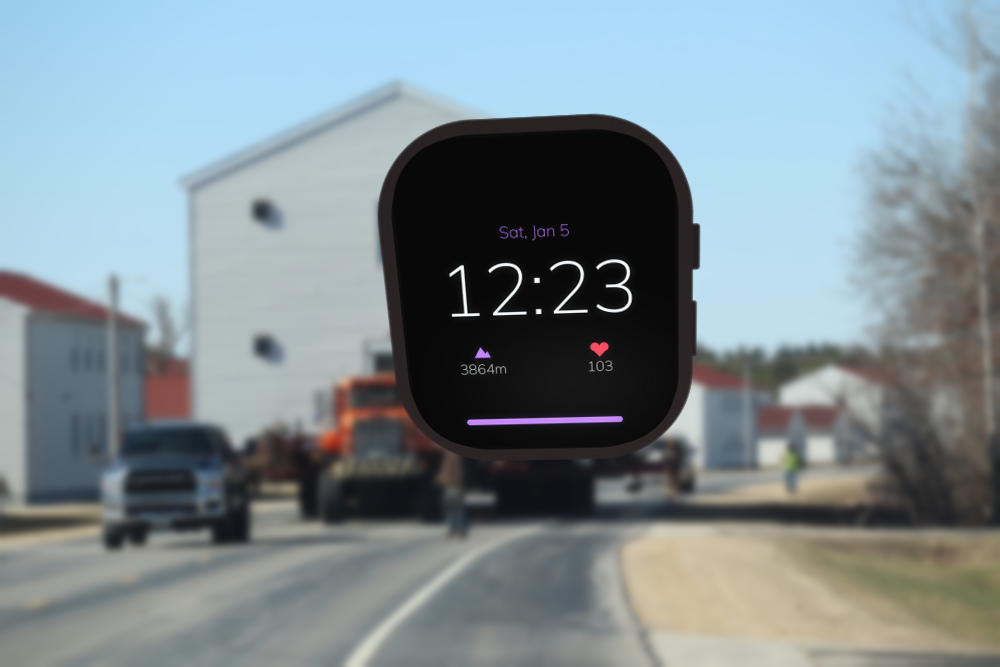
12:23
